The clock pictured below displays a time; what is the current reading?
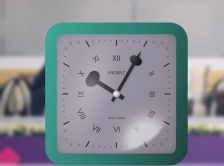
10:05
